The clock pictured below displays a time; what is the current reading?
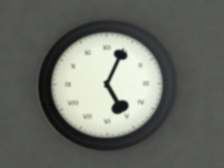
5:04
